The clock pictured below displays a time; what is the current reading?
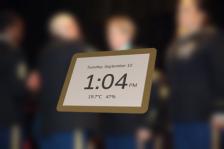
1:04
